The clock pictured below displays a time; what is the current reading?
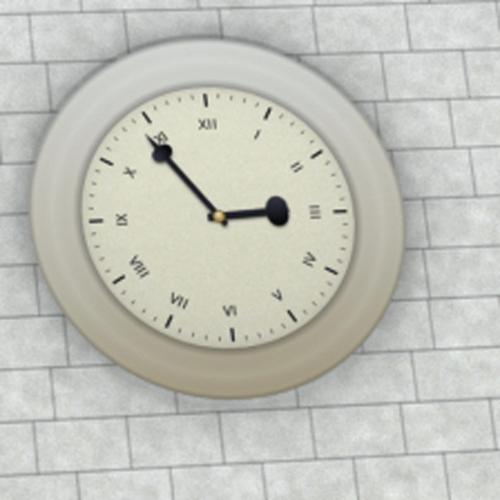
2:54
